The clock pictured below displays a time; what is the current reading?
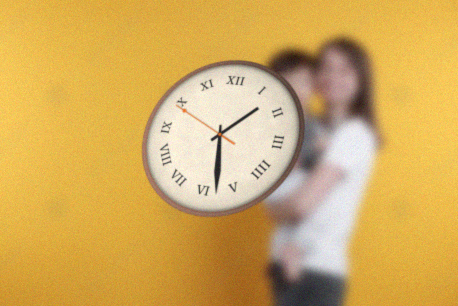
1:27:49
